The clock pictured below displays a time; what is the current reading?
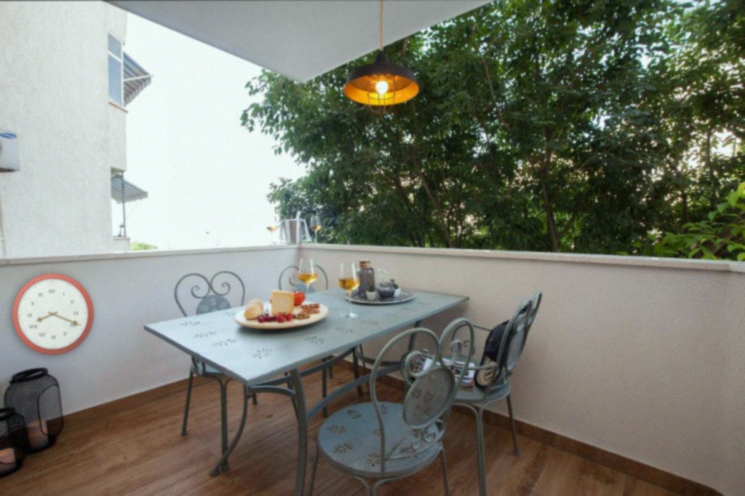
8:19
